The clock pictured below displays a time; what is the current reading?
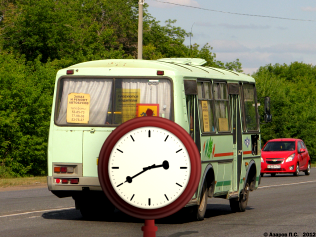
2:40
